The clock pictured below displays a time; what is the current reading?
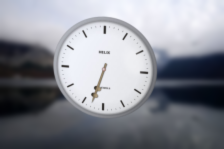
6:33
